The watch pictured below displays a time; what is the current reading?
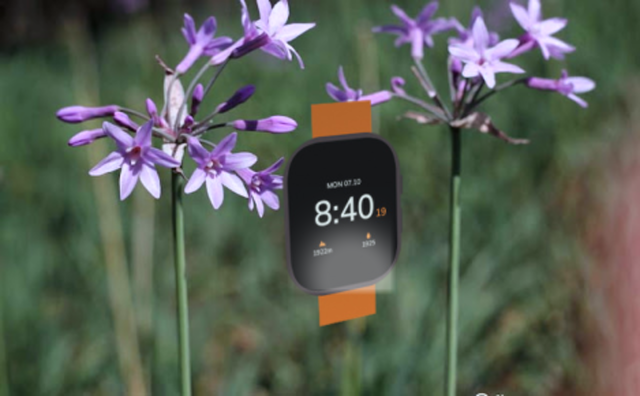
8:40
